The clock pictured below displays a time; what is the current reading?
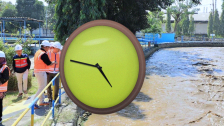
4:47
